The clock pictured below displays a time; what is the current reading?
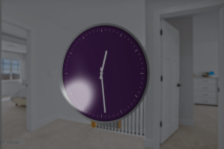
12:29
